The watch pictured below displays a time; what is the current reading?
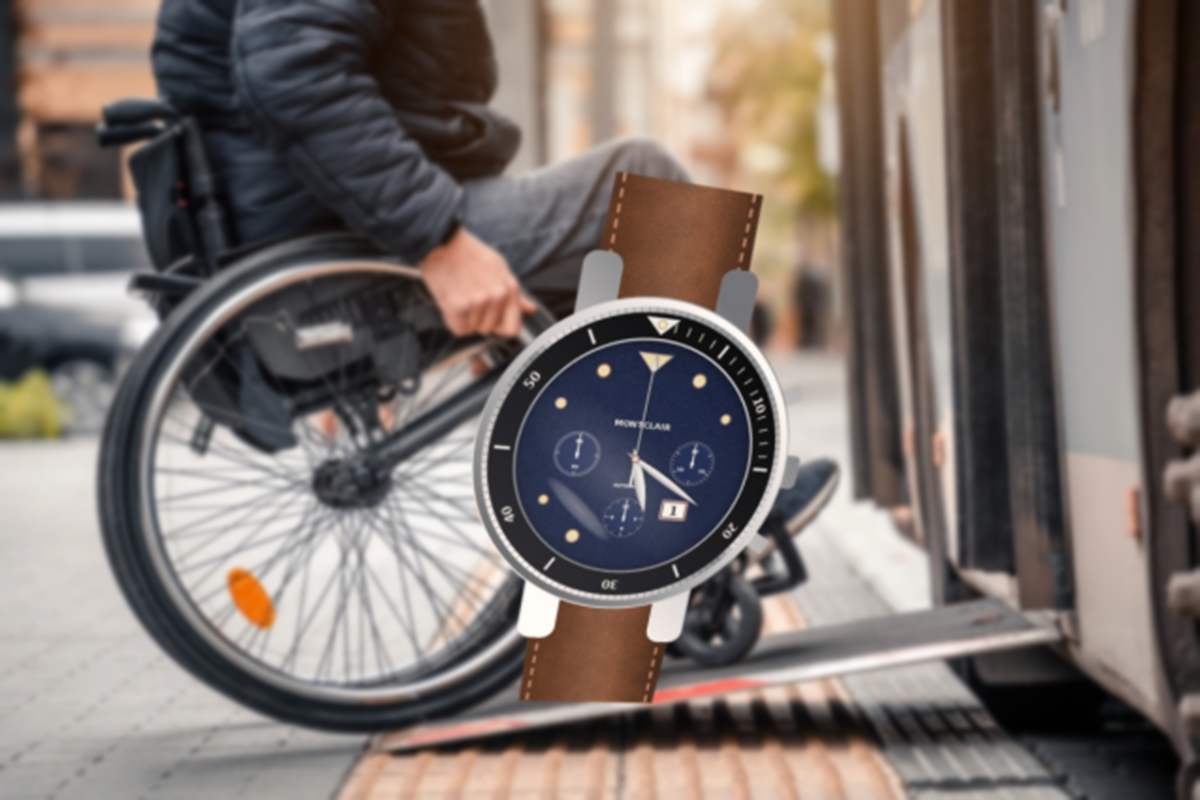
5:20
